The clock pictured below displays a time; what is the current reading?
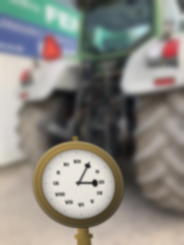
3:05
